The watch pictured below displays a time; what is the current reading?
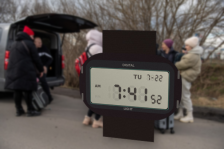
7:41:52
